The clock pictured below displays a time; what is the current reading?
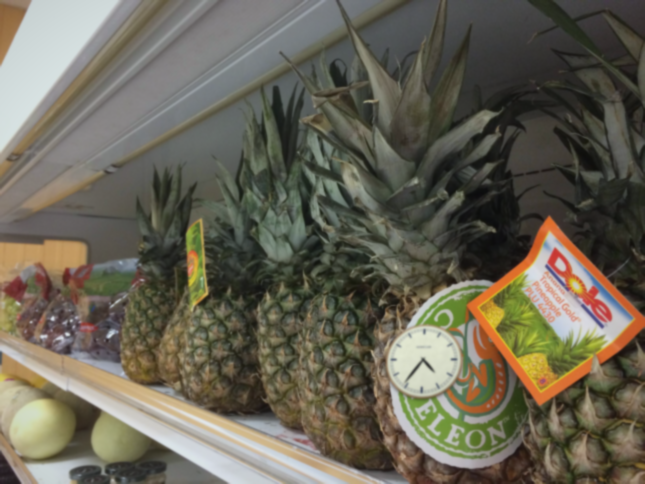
4:36
